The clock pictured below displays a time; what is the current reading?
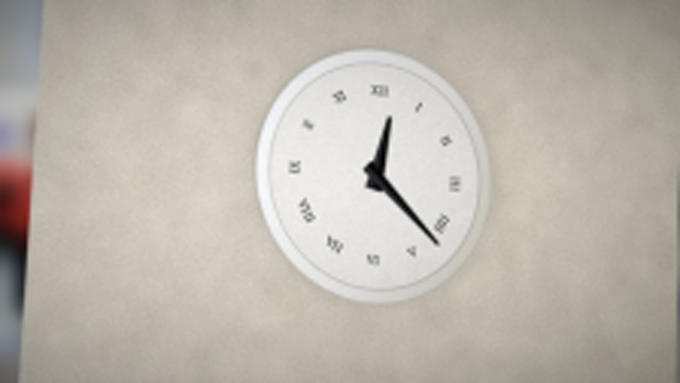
12:22
